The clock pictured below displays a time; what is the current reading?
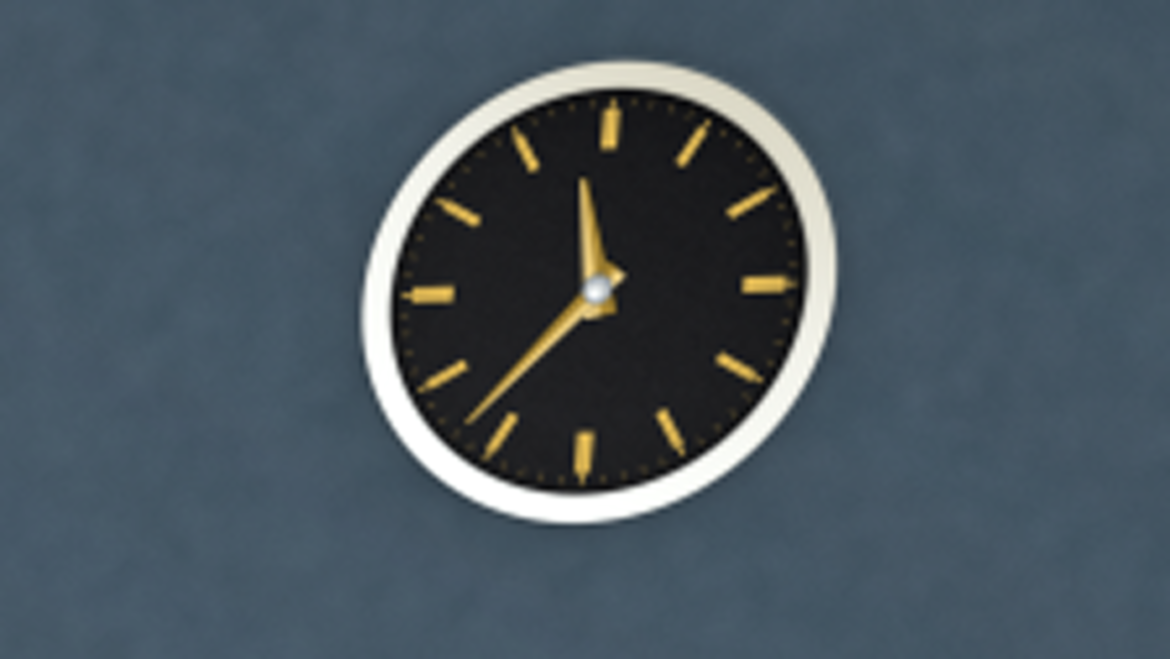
11:37
